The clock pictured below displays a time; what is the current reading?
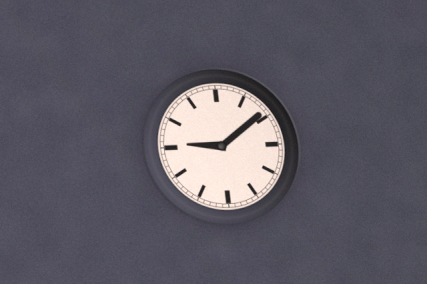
9:09
